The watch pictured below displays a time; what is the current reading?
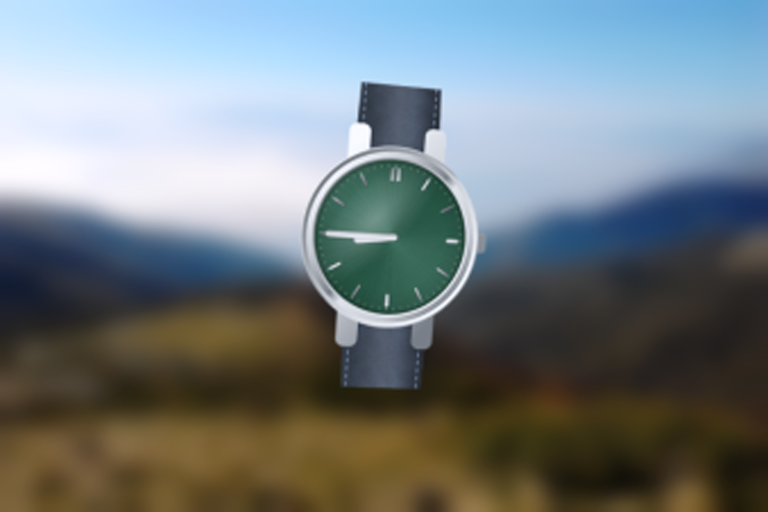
8:45
